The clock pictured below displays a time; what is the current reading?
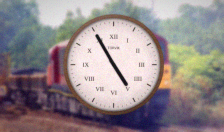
4:55
